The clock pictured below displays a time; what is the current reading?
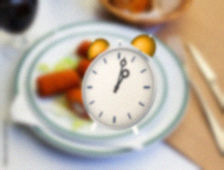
1:02
